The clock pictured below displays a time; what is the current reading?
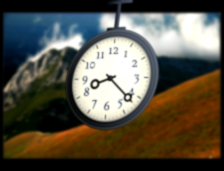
8:22
